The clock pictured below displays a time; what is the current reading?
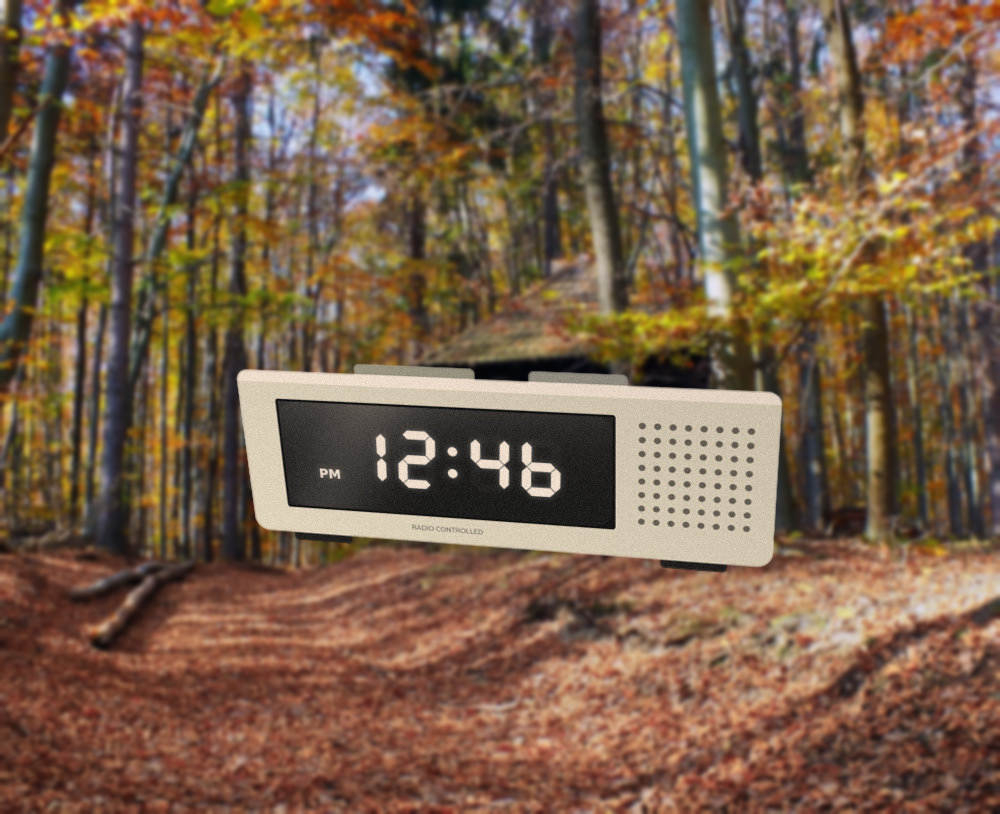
12:46
